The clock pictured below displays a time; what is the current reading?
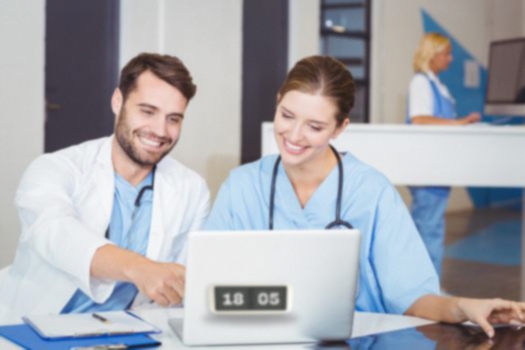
18:05
